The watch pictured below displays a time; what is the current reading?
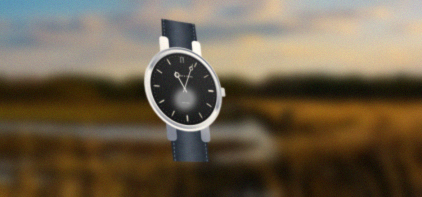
11:04
